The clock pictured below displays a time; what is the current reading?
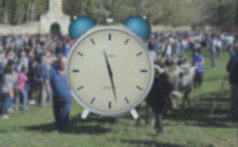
11:28
